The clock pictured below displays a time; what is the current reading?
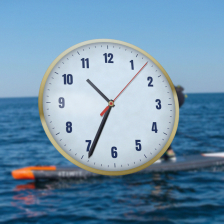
10:34:07
